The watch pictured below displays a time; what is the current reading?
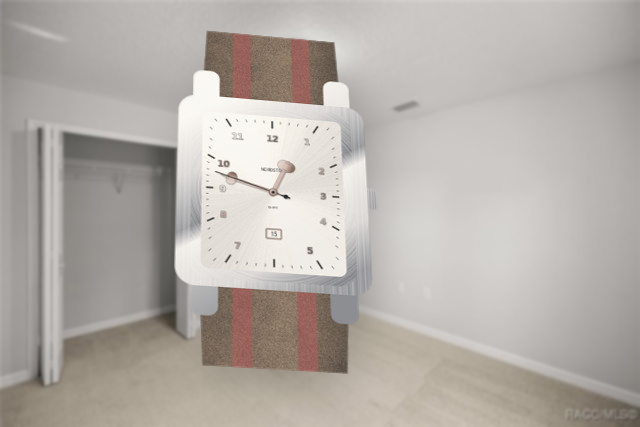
12:47:48
